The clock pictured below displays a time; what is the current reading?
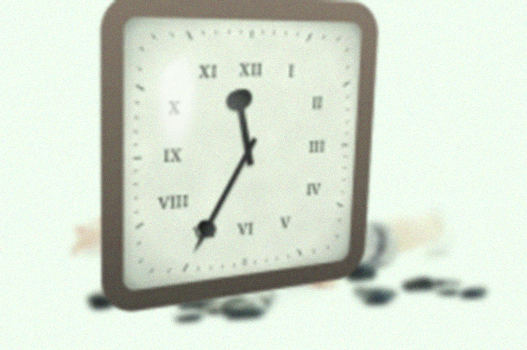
11:35
